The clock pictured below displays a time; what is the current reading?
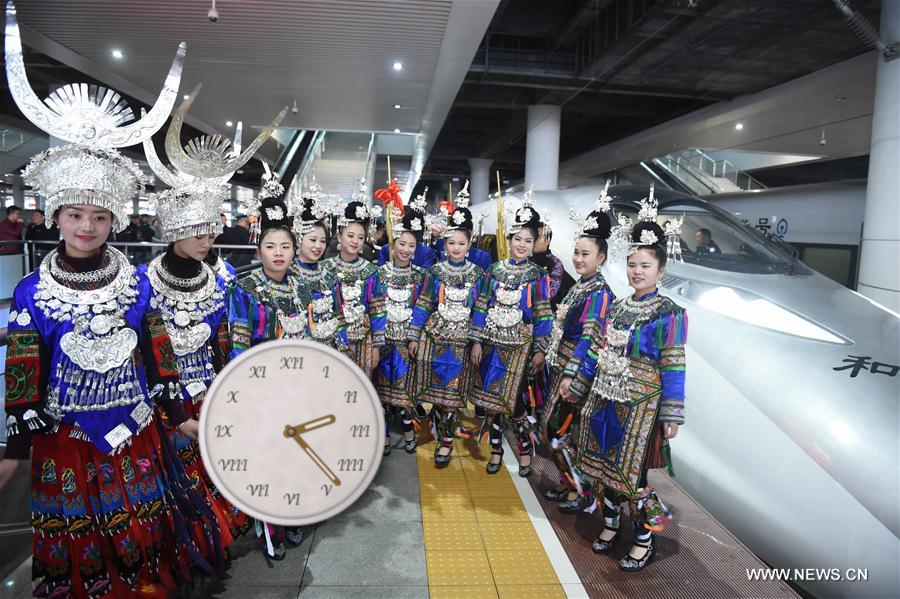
2:23
